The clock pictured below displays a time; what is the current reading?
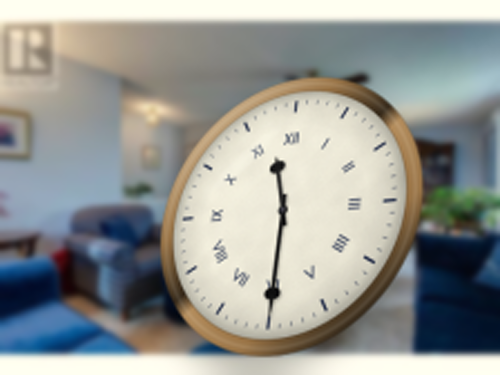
11:30
